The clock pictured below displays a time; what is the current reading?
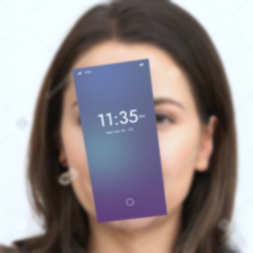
11:35
